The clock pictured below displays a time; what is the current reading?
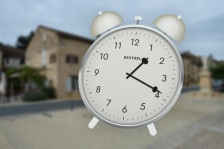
1:19
